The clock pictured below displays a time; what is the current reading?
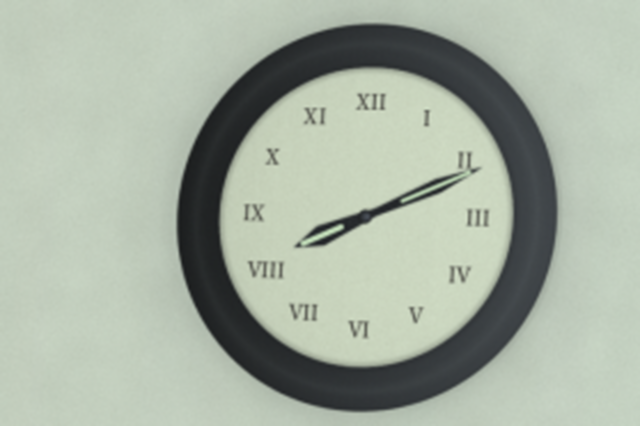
8:11
